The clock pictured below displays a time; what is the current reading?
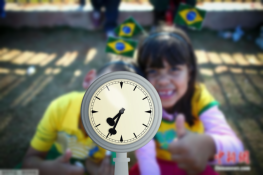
7:34
